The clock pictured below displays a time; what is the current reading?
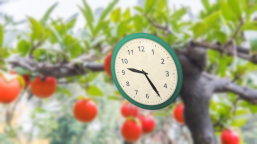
9:25
